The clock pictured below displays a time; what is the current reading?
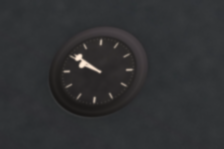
9:51
